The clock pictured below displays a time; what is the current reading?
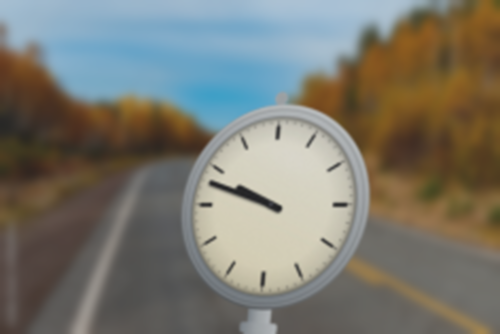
9:48
